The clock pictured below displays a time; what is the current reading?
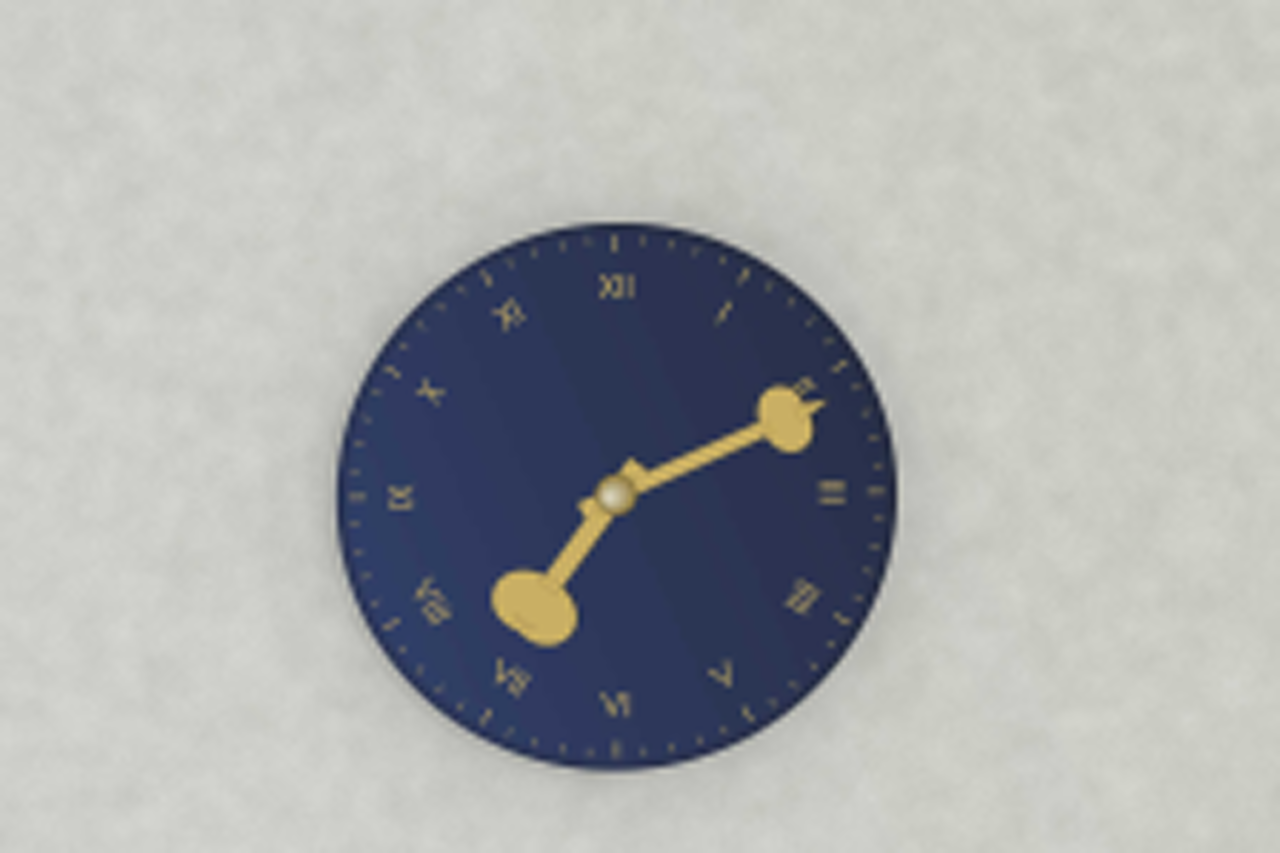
7:11
